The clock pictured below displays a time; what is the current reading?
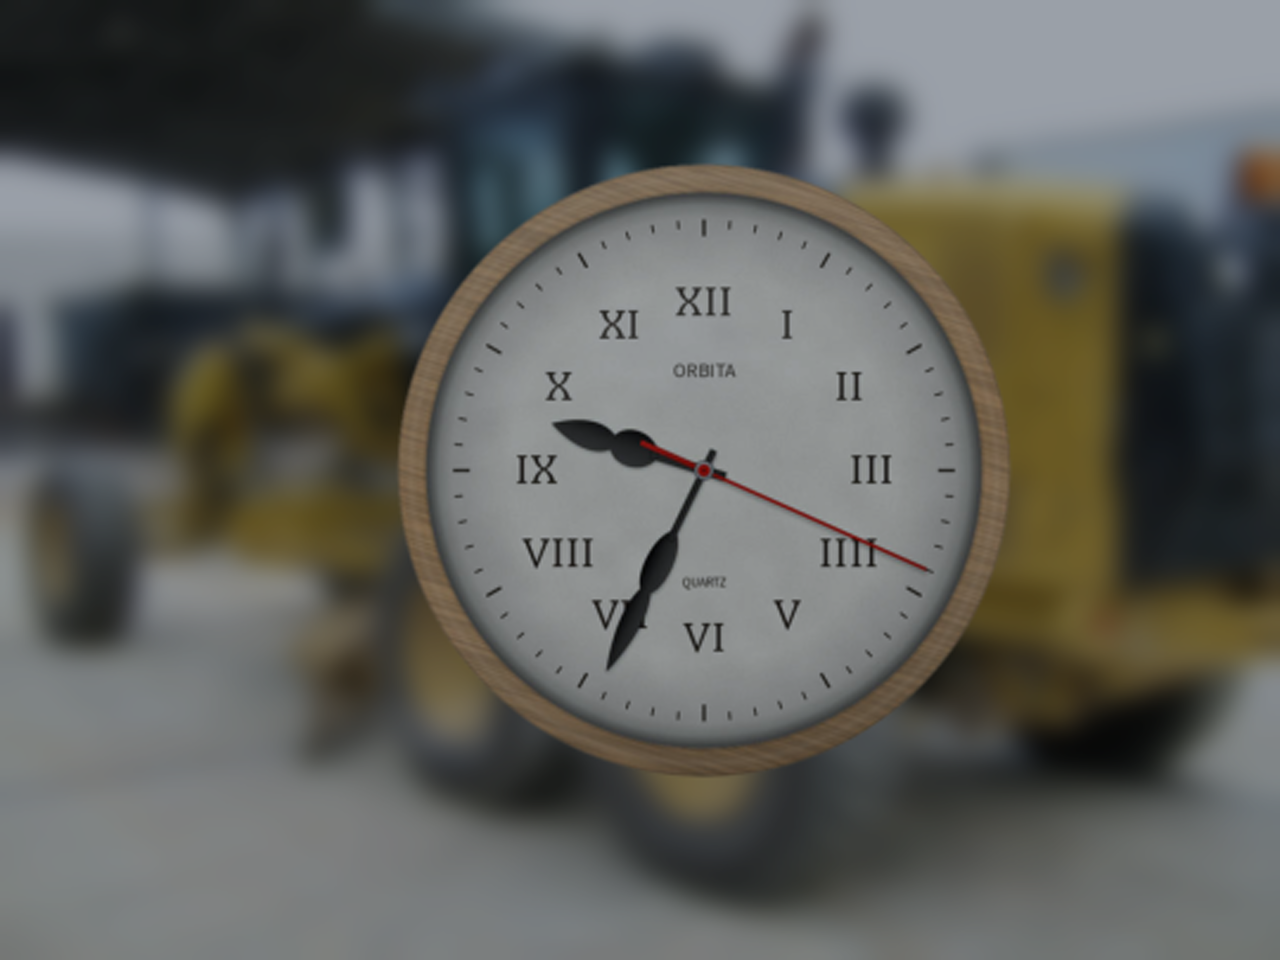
9:34:19
